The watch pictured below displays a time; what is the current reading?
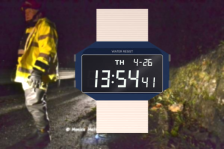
13:54:41
